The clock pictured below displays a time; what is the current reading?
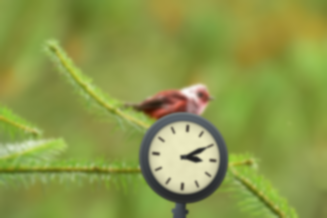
3:10
